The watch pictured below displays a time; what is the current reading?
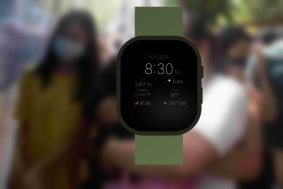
8:30
